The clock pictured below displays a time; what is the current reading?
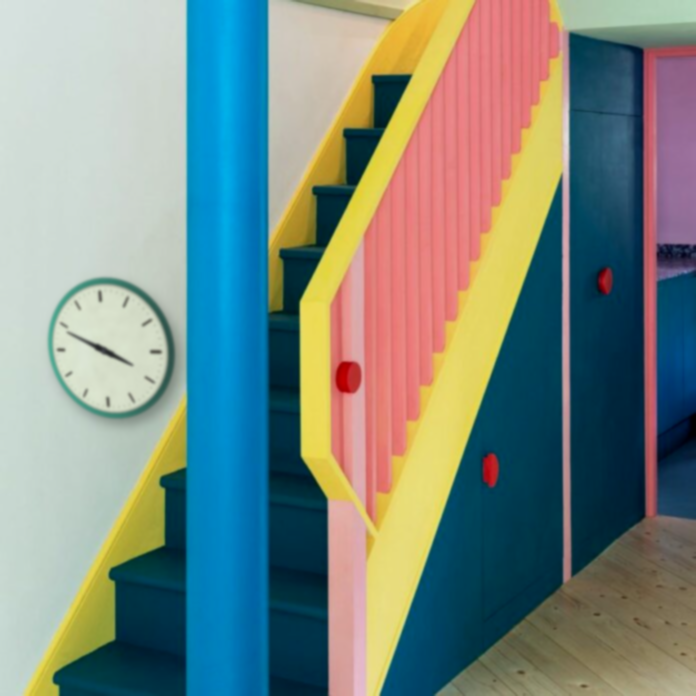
3:49
